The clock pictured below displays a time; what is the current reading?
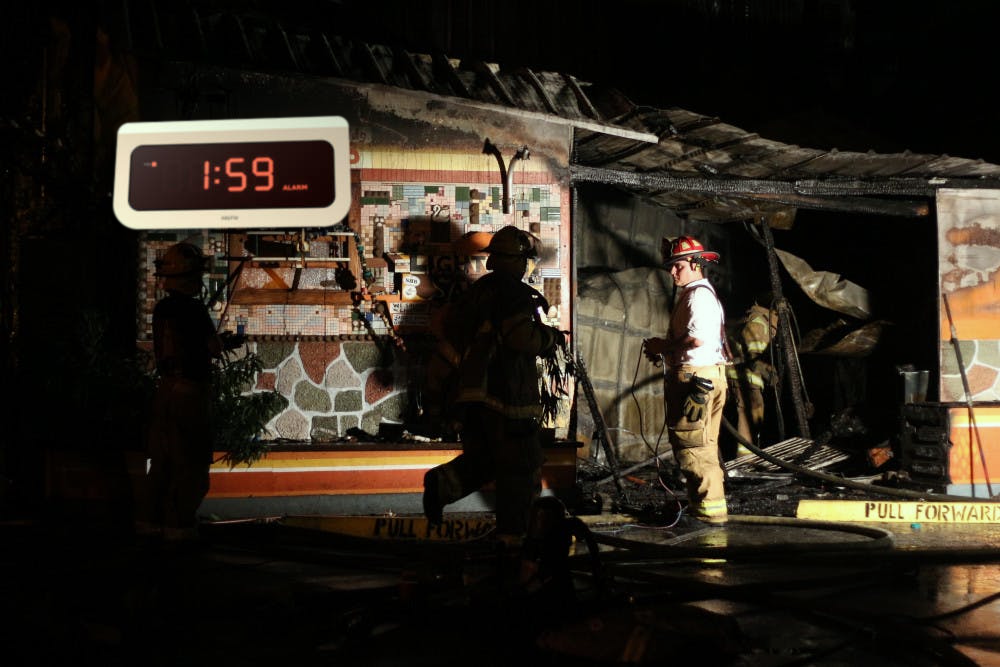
1:59
